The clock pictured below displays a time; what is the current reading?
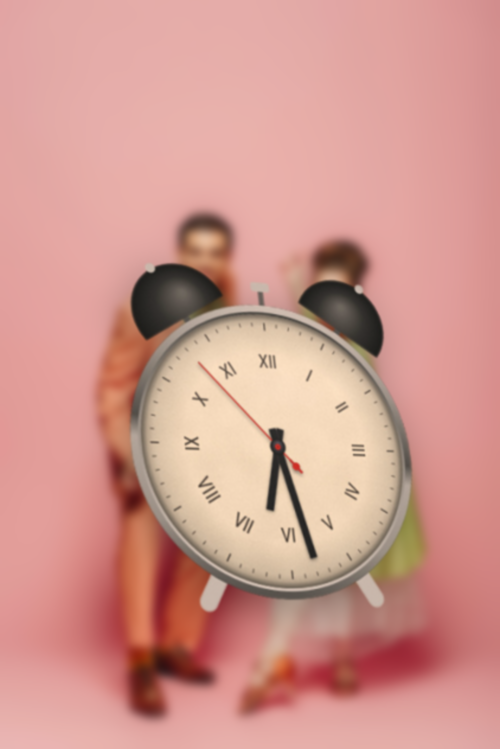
6:27:53
